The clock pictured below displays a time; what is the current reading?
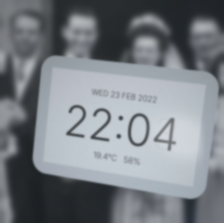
22:04
